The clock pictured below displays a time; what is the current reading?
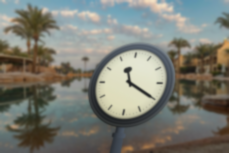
11:20
